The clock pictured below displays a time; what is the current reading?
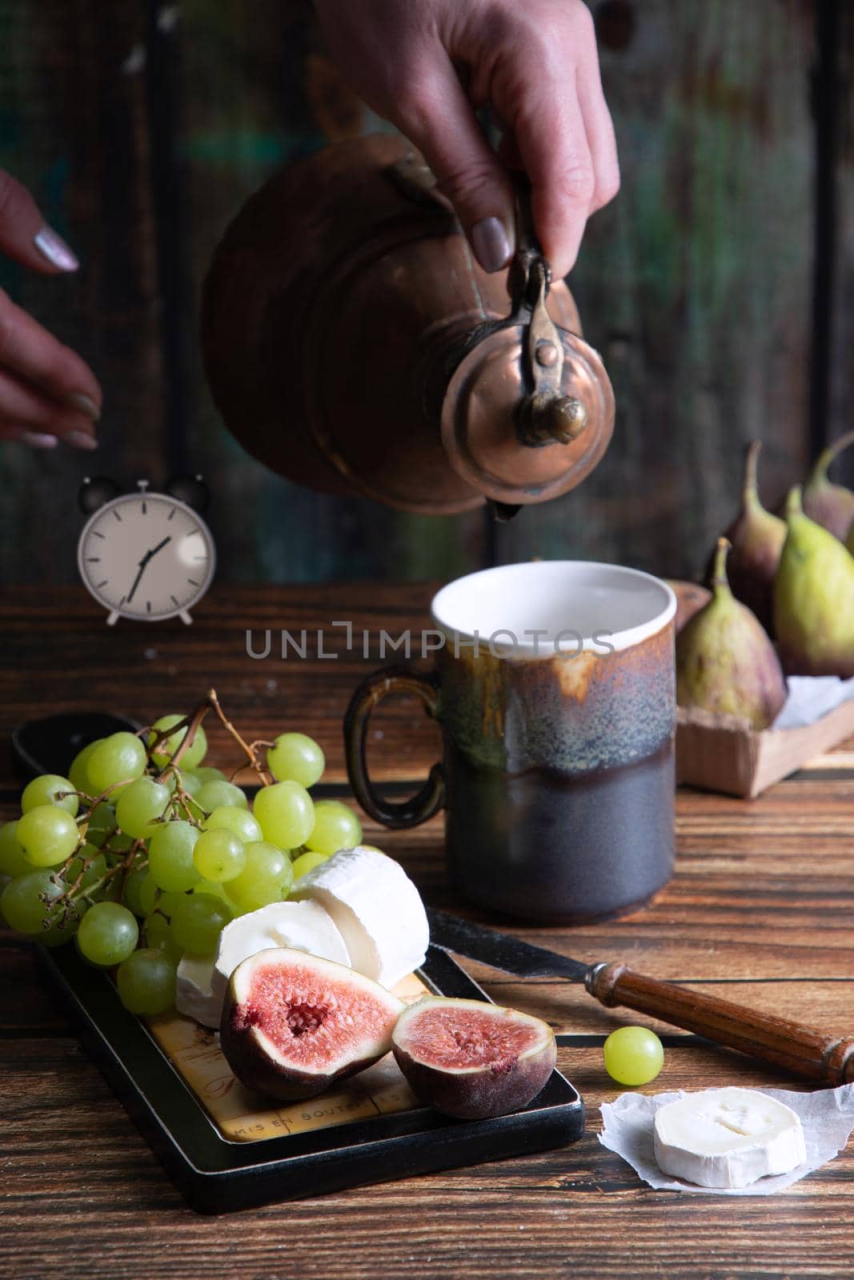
1:34
